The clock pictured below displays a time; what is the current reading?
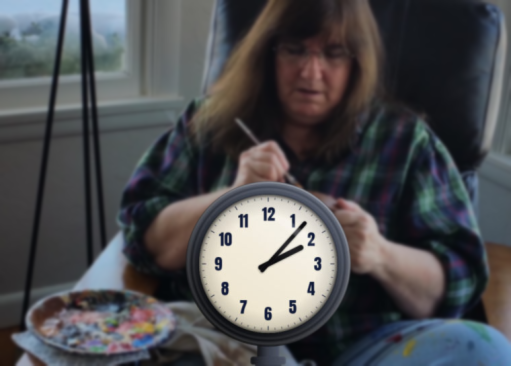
2:07
